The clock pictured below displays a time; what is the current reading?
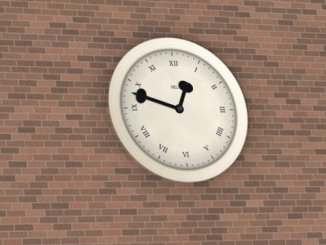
12:48
